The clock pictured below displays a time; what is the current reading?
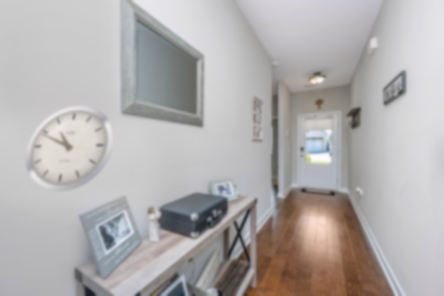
10:49
